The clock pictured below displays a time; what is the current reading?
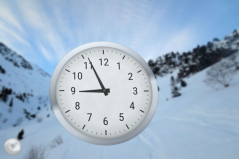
8:56
